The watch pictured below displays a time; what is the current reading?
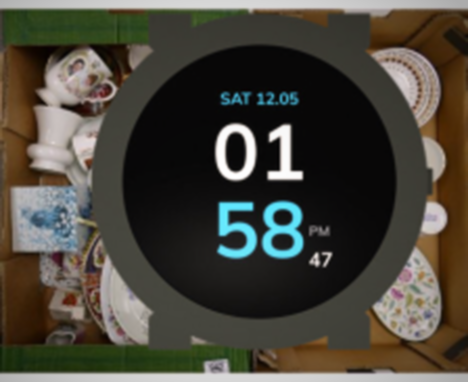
1:58:47
